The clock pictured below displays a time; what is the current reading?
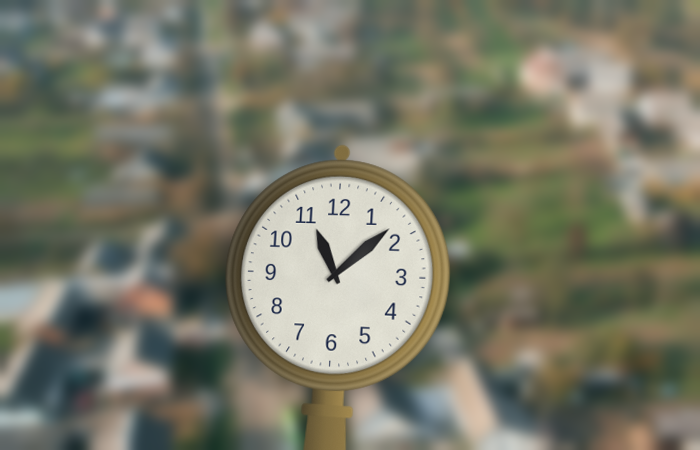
11:08
